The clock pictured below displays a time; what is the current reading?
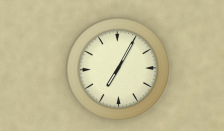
7:05
